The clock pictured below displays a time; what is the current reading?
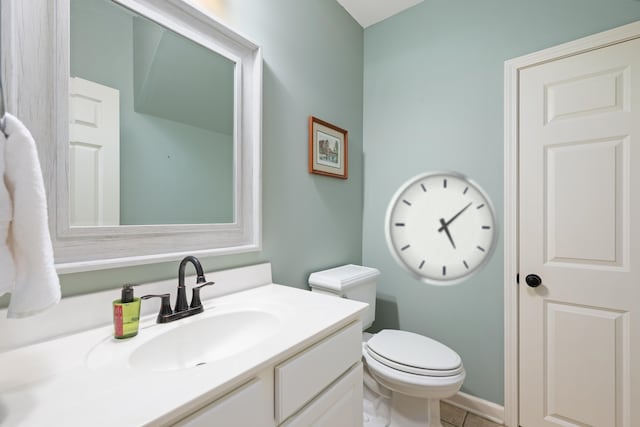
5:08
